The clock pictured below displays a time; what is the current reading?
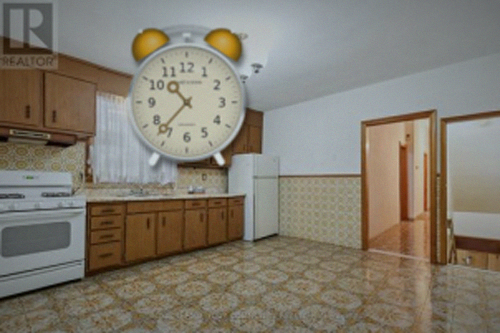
10:37
